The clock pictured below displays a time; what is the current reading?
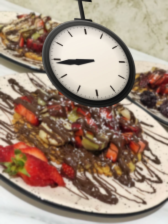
8:44
